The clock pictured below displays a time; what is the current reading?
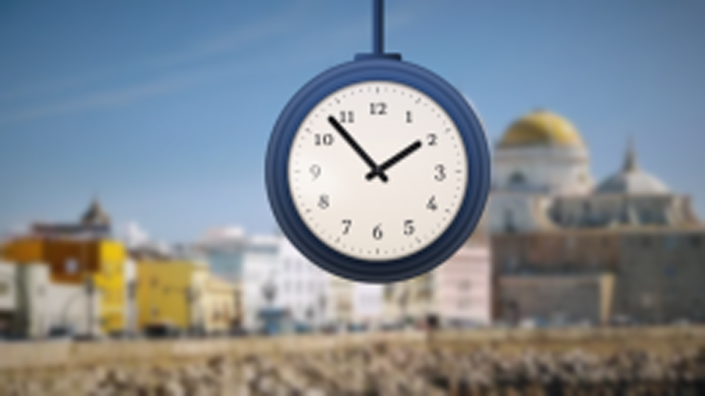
1:53
